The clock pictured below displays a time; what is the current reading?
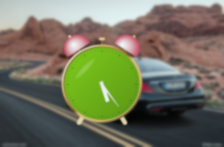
5:24
